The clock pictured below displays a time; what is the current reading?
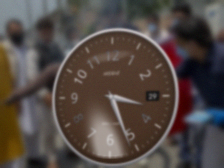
3:26
